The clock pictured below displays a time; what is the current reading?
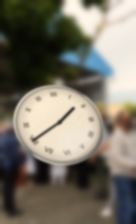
1:40
